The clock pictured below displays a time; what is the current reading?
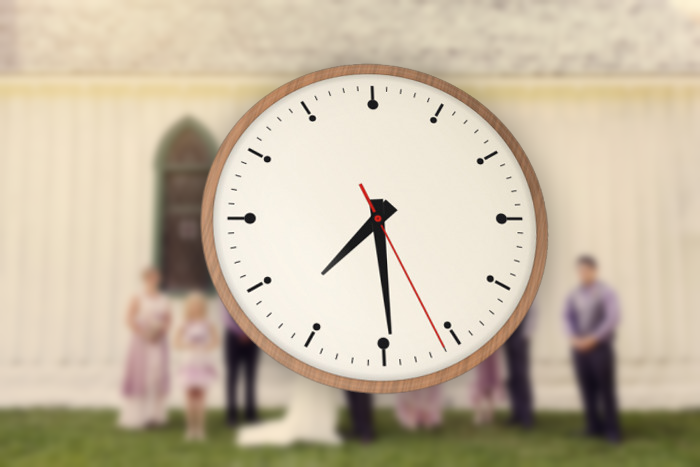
7:29:26
